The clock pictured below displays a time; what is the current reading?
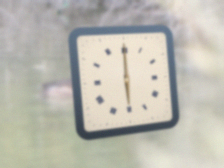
6:00
